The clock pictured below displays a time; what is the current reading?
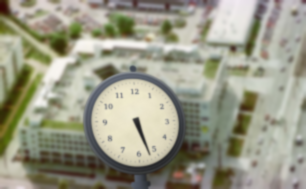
5:27
